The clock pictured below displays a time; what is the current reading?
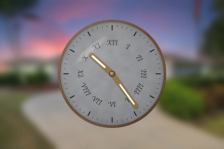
10:24
